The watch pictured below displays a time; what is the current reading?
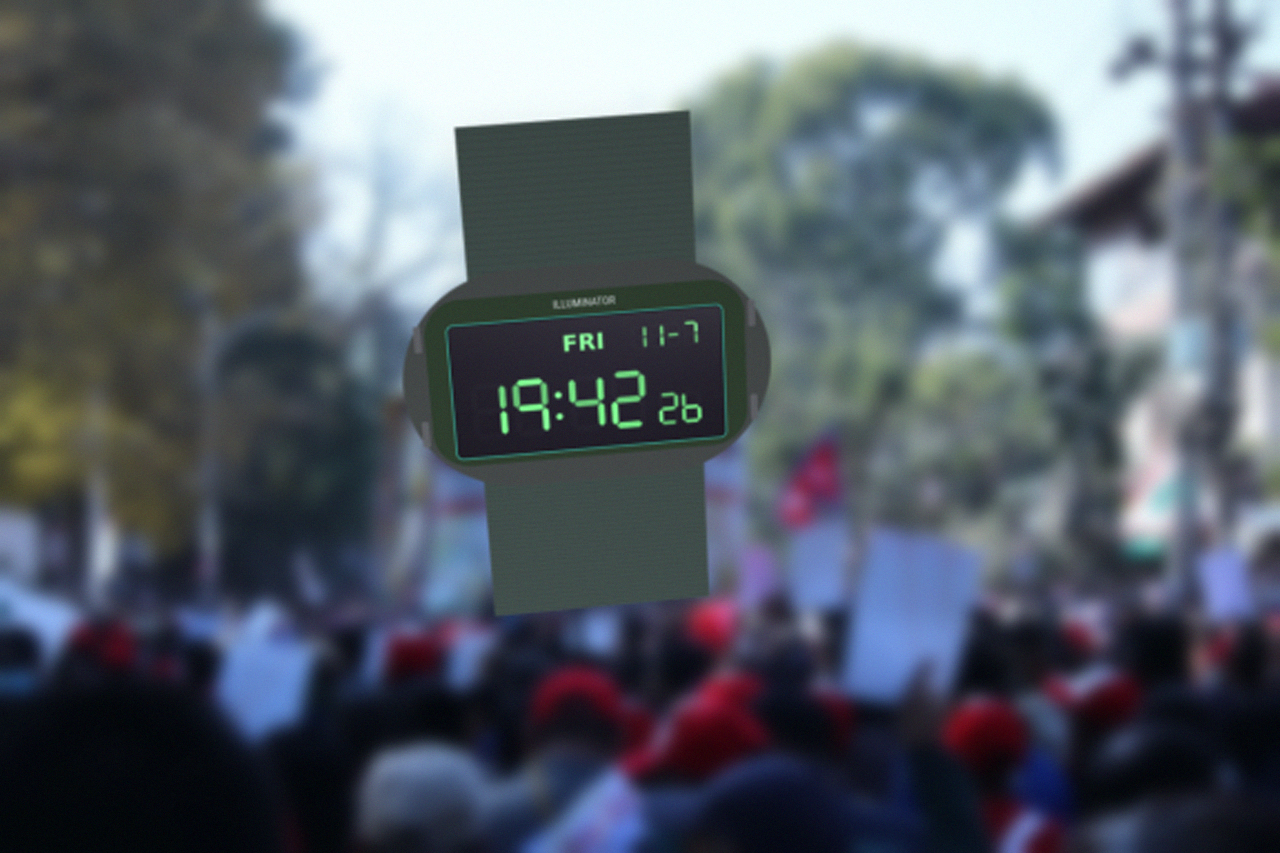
19:42:26
